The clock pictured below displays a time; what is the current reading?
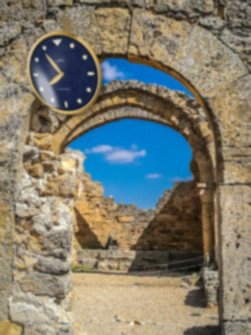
7:54
